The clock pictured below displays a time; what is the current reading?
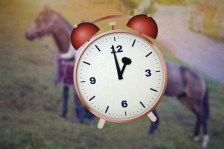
12:59
